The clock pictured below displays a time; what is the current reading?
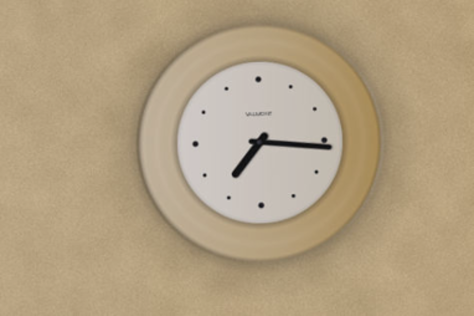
7:16
